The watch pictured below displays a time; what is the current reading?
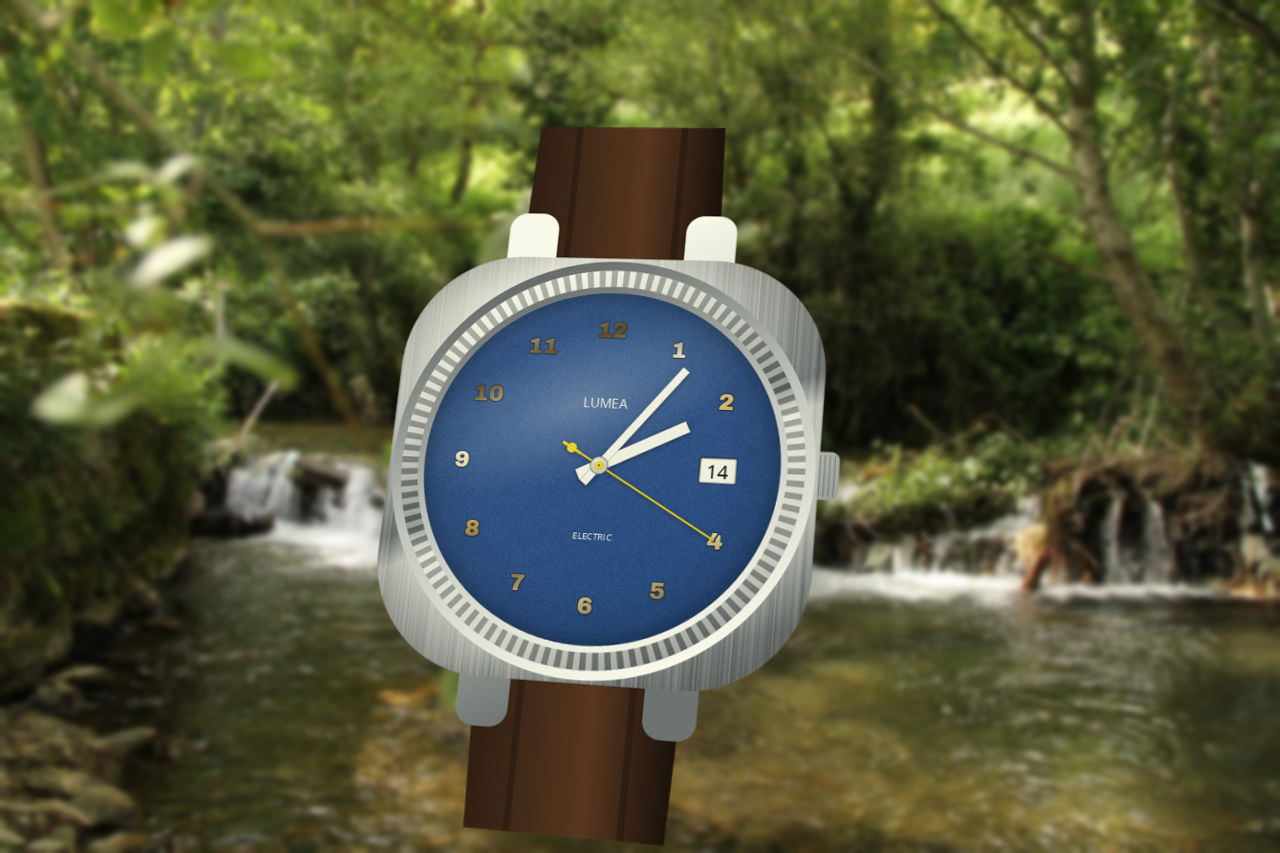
2:06:20
